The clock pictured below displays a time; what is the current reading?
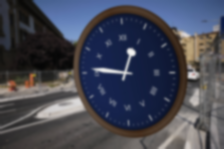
12:46
